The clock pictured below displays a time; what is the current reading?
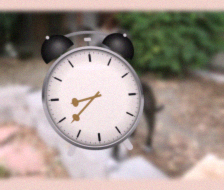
8:38
